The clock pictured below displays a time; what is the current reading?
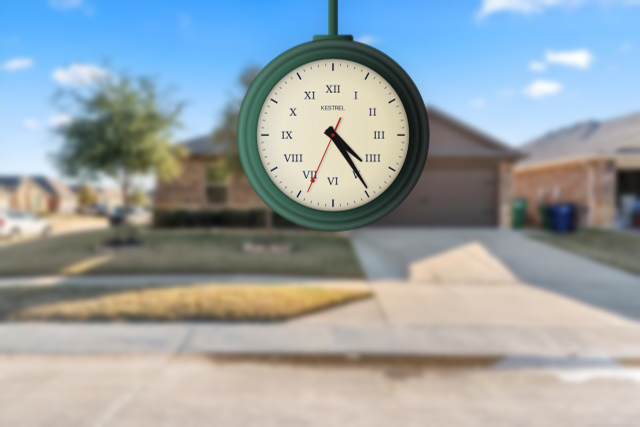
4:24:34
